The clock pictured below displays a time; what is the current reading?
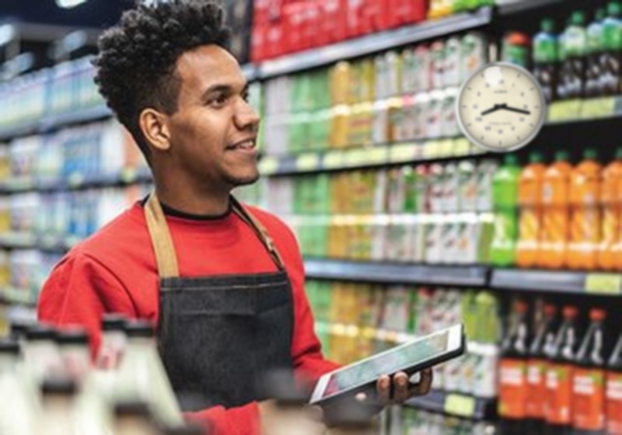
8:17
